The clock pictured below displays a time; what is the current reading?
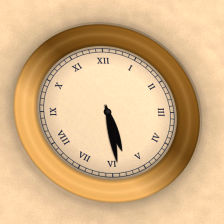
5:29
